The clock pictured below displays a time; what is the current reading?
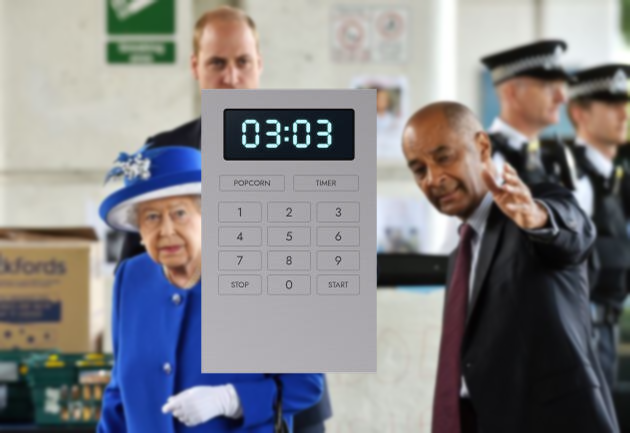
3:03
